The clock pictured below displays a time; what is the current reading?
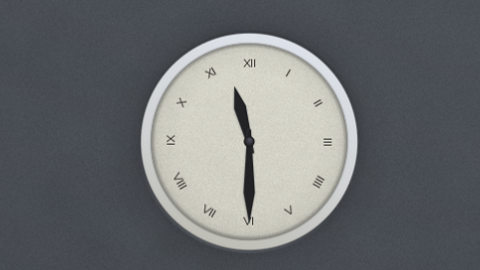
11:30
